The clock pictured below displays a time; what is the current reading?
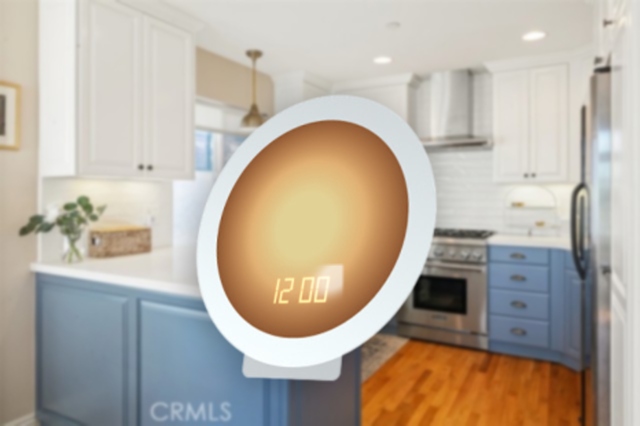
12:00
